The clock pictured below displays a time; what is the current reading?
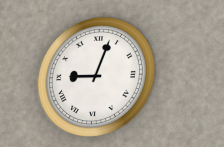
9:03
